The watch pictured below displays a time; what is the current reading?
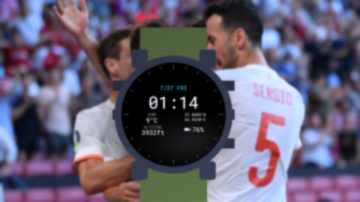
1:14
